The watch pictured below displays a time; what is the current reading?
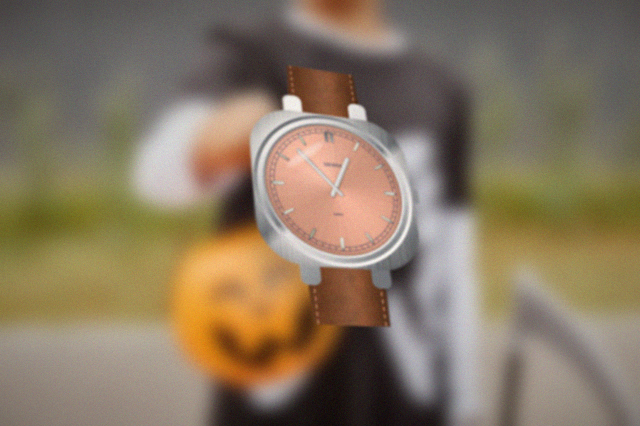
12:53
